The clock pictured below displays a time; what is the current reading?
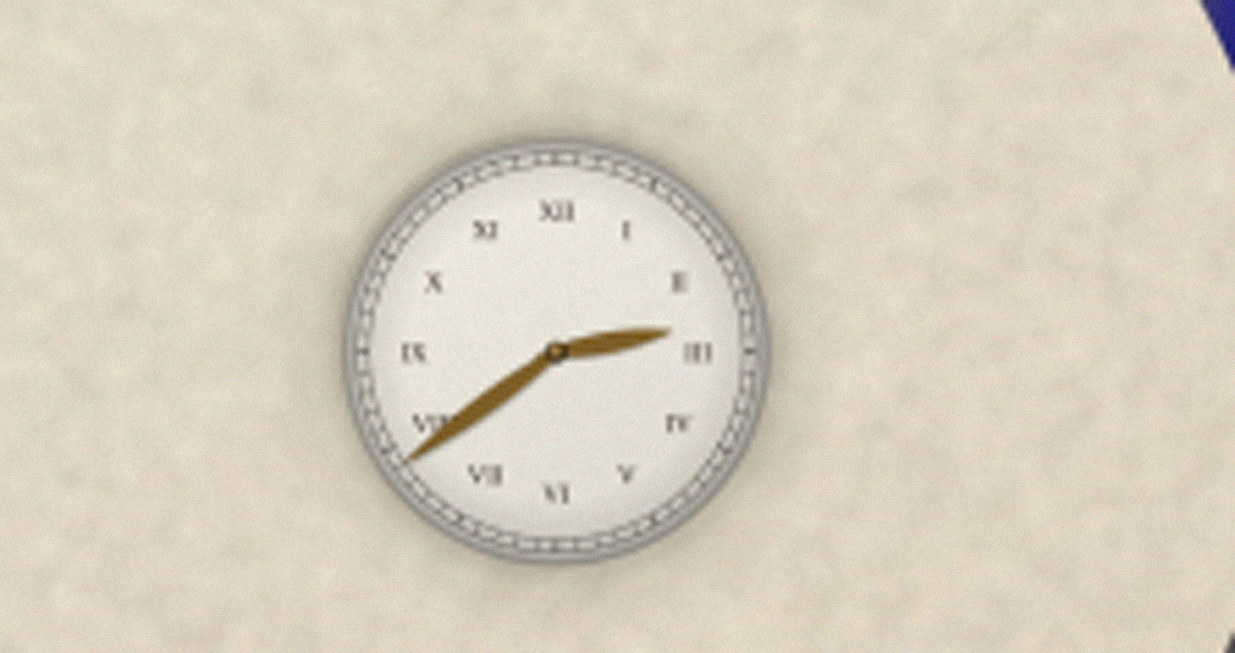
2:39
